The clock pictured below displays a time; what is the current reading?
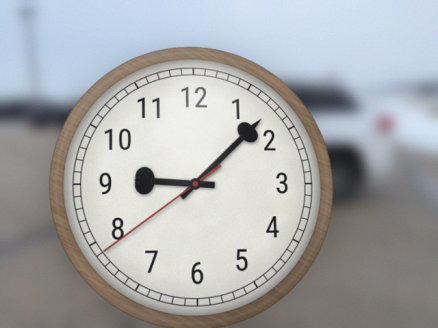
9:07:39
